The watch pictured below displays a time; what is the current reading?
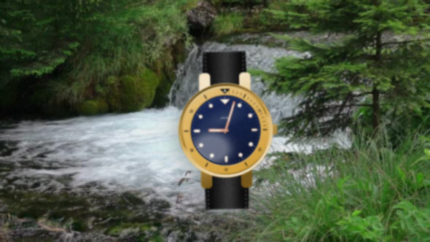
9:03
